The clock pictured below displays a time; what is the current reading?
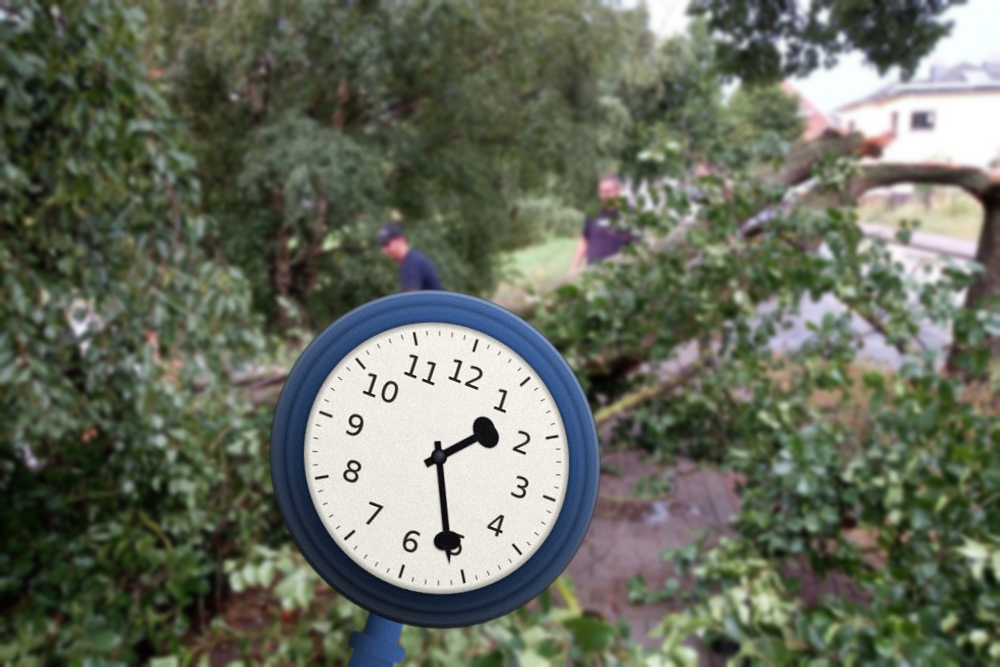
1:26
